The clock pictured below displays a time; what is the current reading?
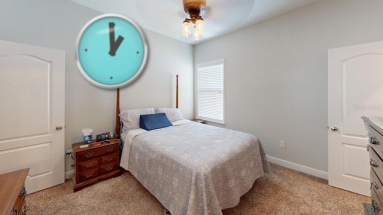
12:59
